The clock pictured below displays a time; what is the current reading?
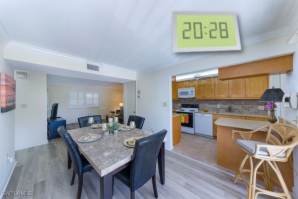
20:28
